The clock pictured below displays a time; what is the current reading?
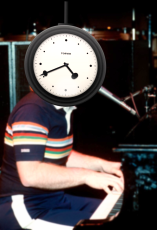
4:41
